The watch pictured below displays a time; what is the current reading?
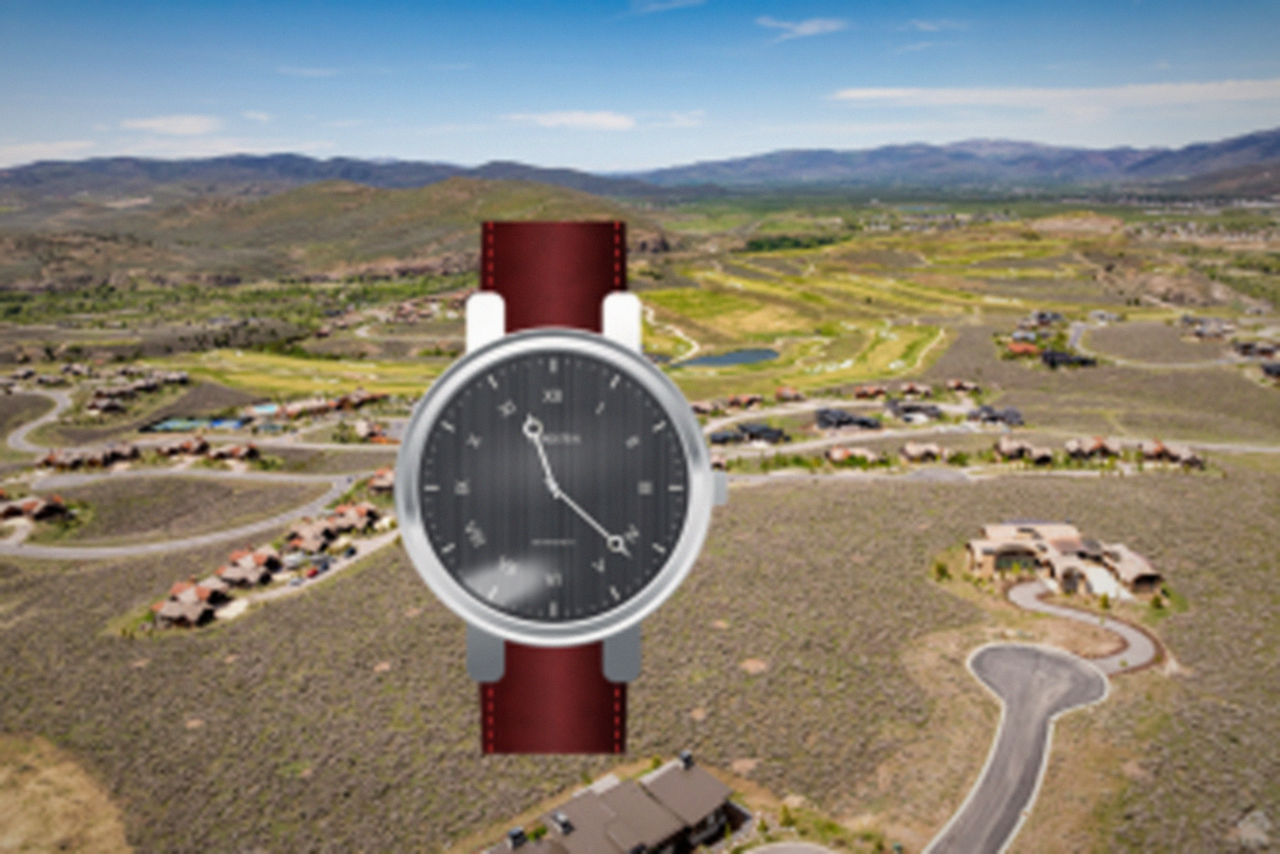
11:22
